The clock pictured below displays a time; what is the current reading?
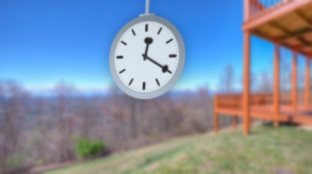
12:20
